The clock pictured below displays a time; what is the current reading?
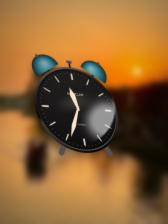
11:34
